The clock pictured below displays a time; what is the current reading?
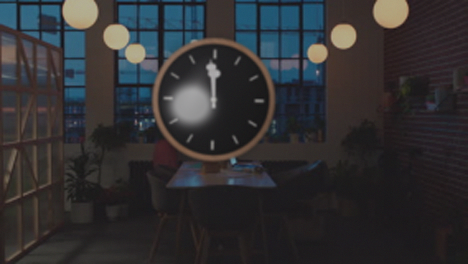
11:59
